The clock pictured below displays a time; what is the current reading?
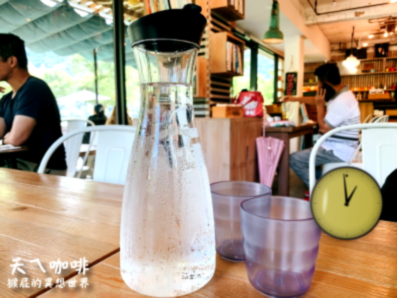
12:59
